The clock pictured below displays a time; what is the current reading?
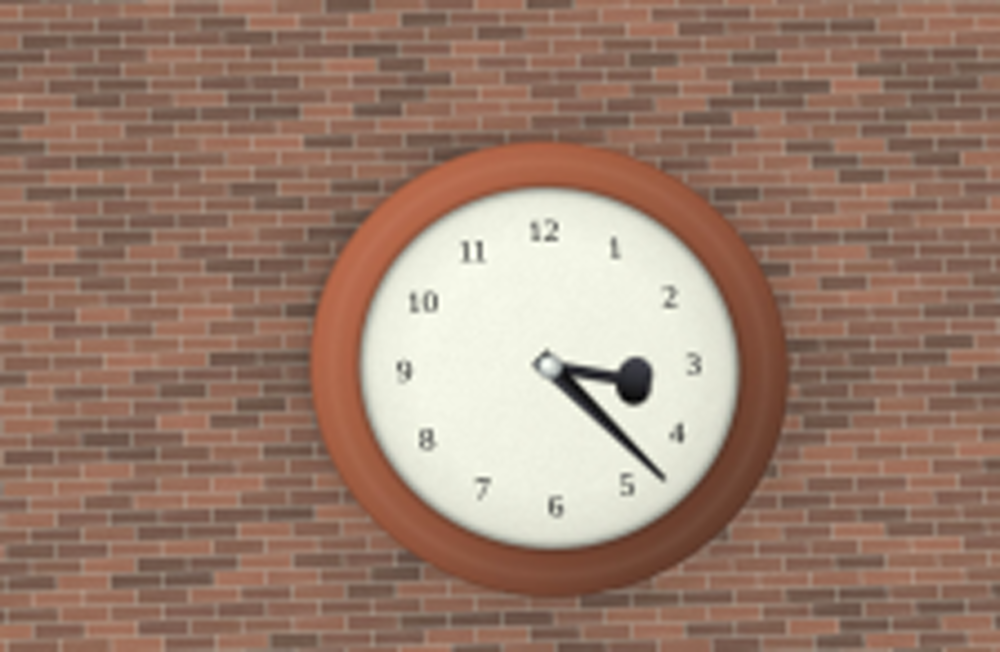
3:23
